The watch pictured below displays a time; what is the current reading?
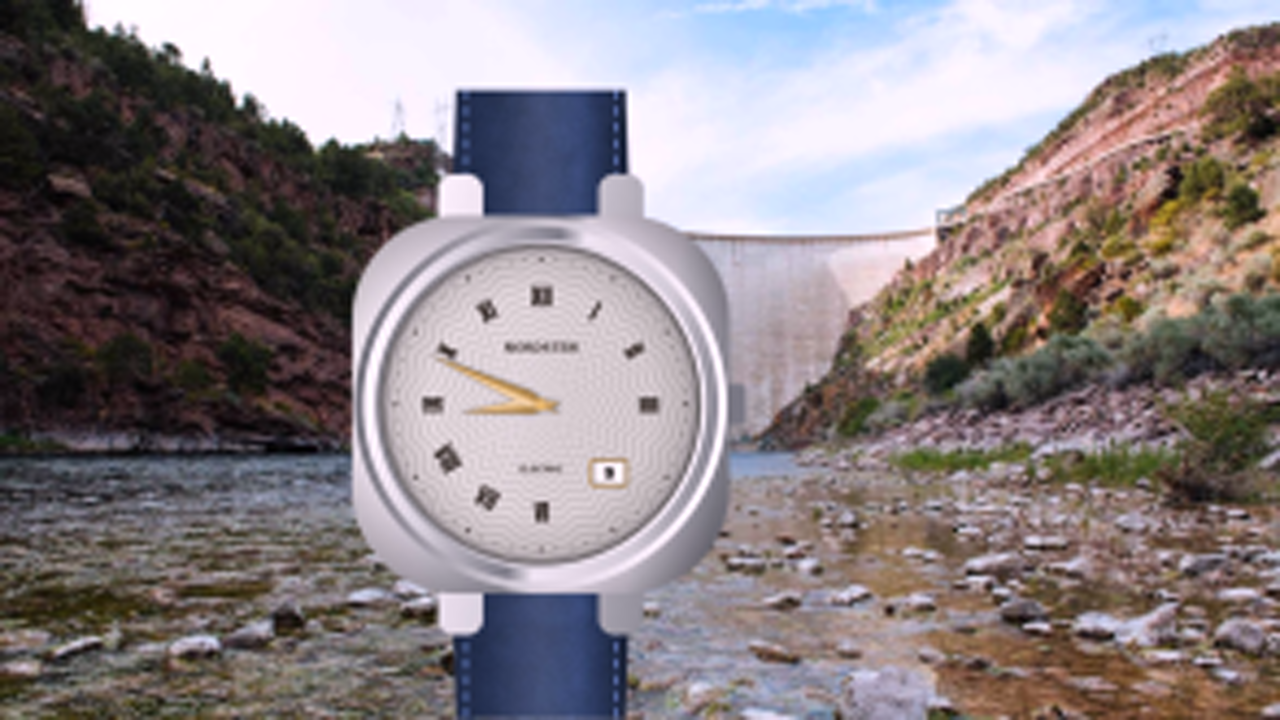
8:49
